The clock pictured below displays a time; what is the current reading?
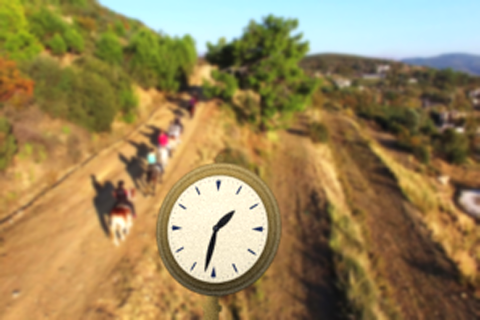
1:32
